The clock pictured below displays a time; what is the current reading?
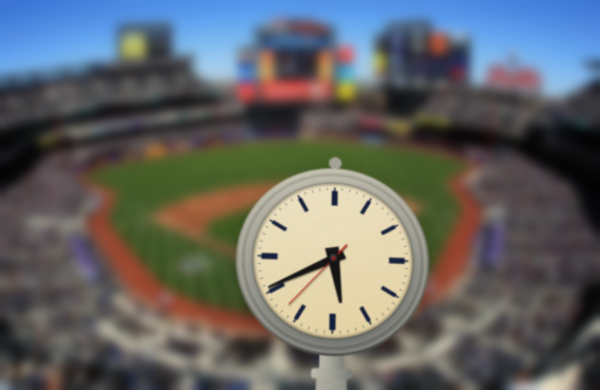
5:40:37
